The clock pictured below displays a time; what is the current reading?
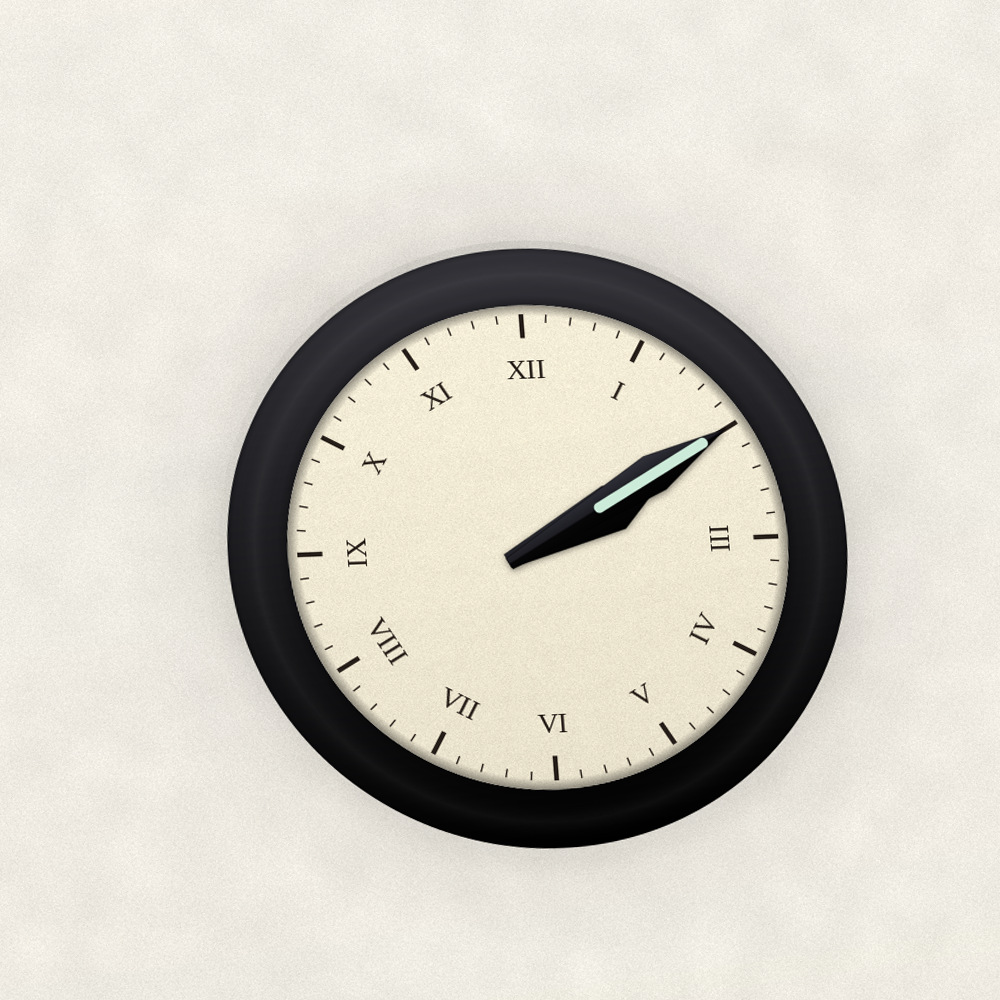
2:10
